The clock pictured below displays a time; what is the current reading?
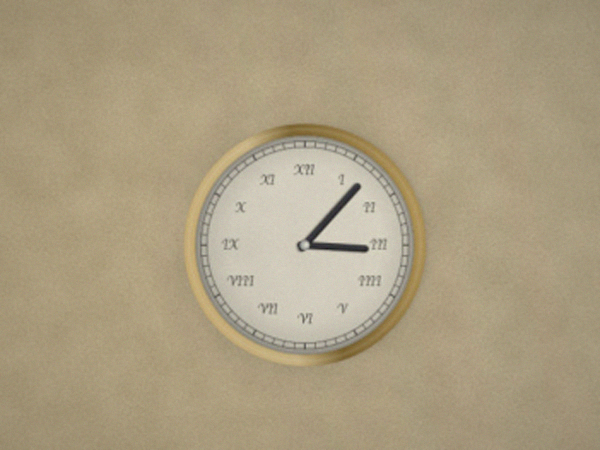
3:07
